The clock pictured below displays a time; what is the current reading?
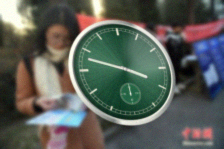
3:48
